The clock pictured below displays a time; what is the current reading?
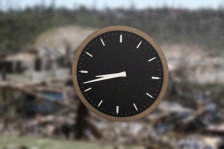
8:42
